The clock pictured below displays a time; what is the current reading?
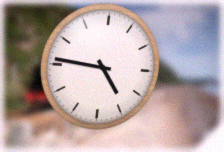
4:46
